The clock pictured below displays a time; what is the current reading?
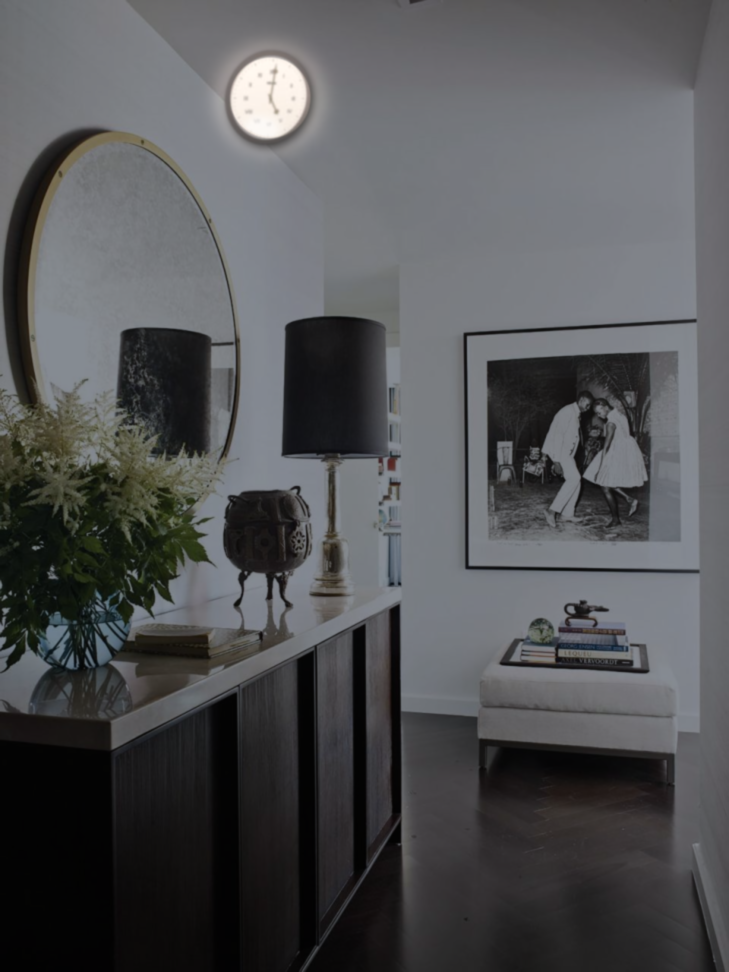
5:01
